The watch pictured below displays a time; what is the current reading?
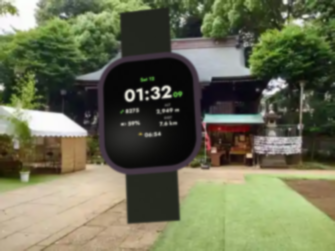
1:32
